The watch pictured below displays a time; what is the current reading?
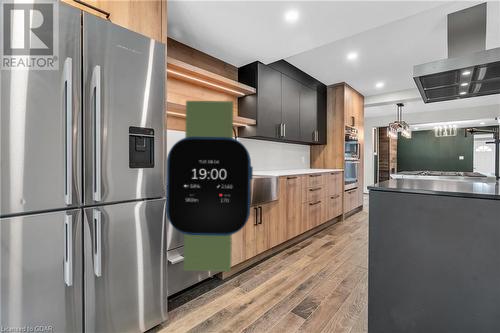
19:00
